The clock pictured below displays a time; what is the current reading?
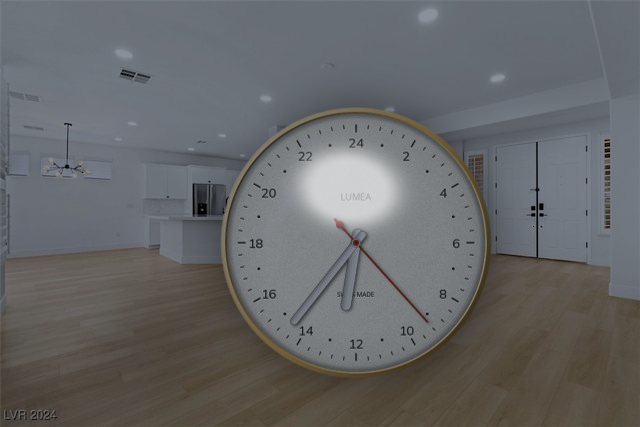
12:36:23
